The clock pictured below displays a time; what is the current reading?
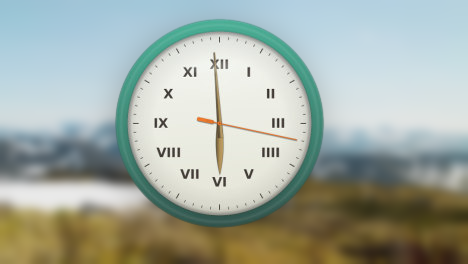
5:59:17
